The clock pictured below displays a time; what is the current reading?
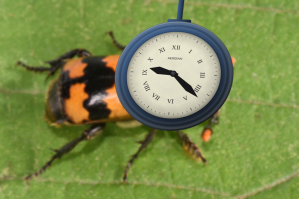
9:22
